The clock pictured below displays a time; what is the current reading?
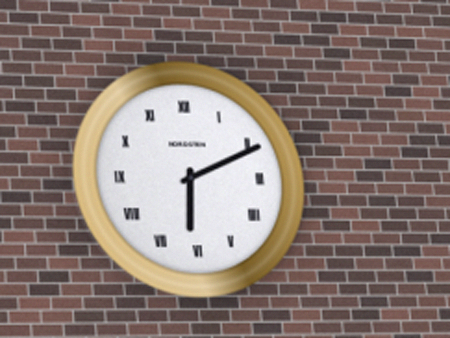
6:11
